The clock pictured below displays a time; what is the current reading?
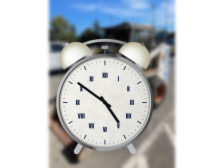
4:51
